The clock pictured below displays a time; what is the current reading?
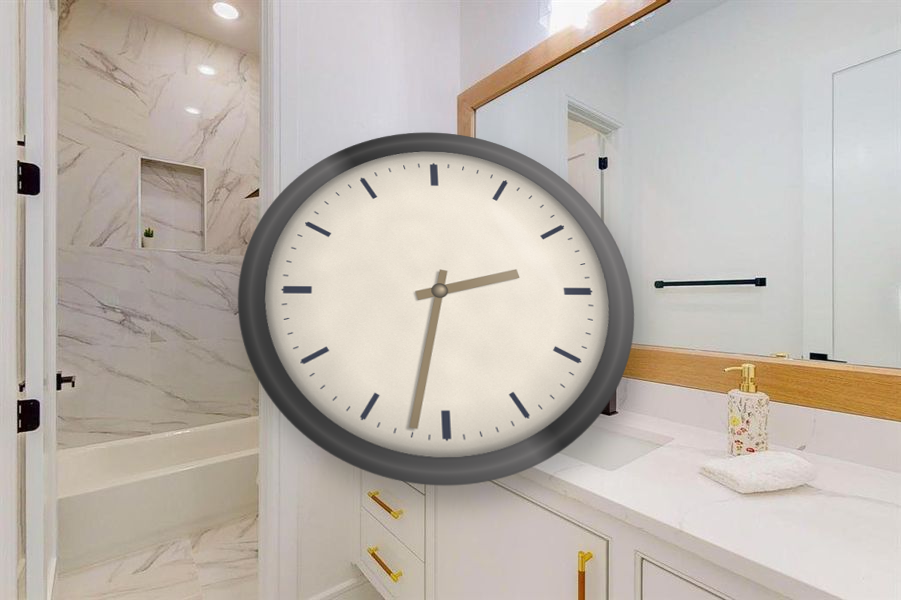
2:32
